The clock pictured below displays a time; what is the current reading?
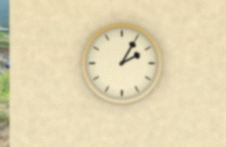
2:05
